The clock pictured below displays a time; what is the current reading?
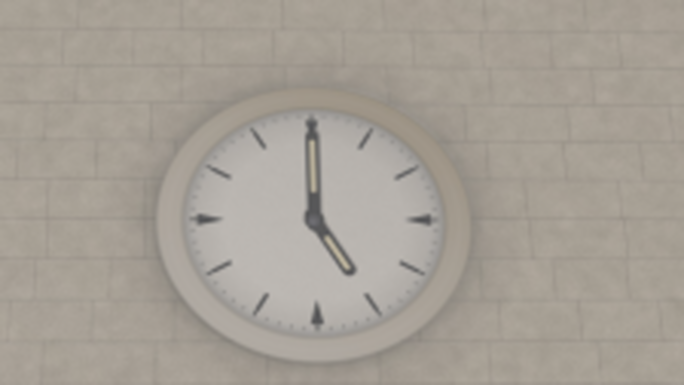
5:00
